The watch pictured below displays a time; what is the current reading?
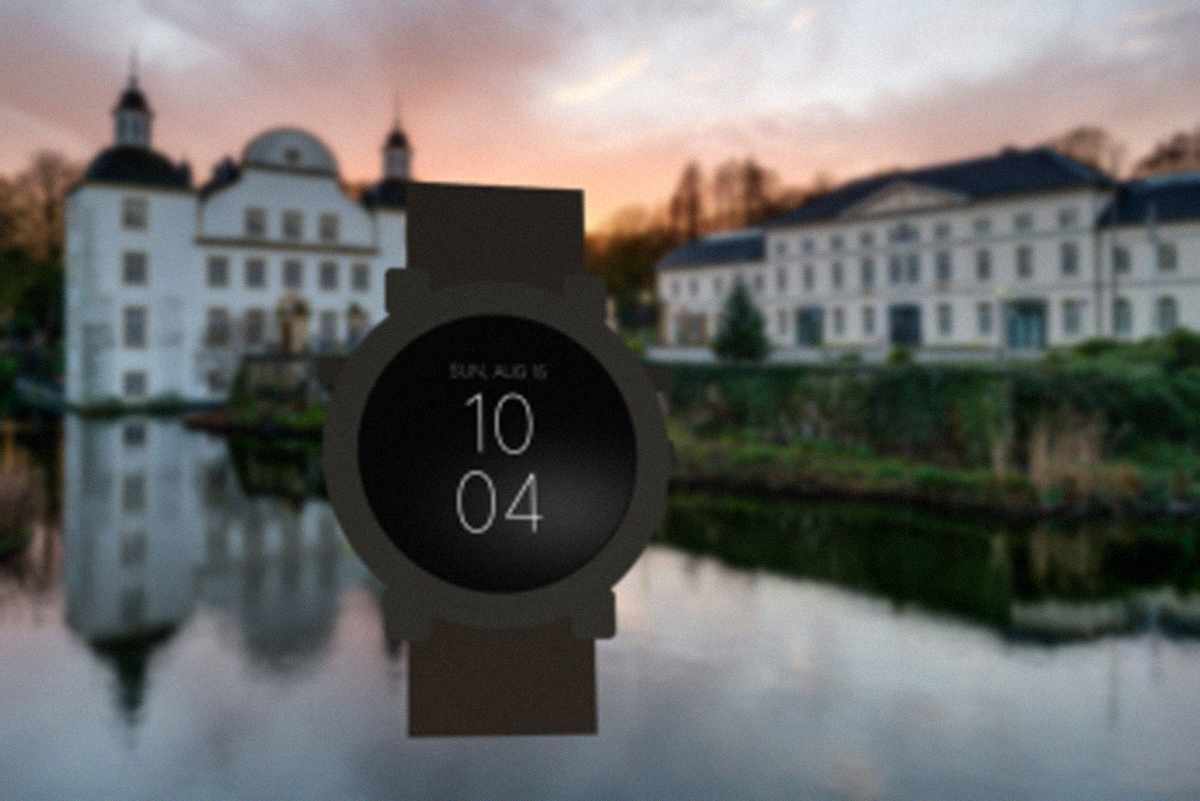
10:04
